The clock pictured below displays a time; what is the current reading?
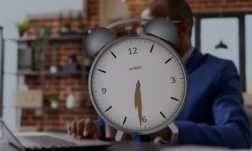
6:31
